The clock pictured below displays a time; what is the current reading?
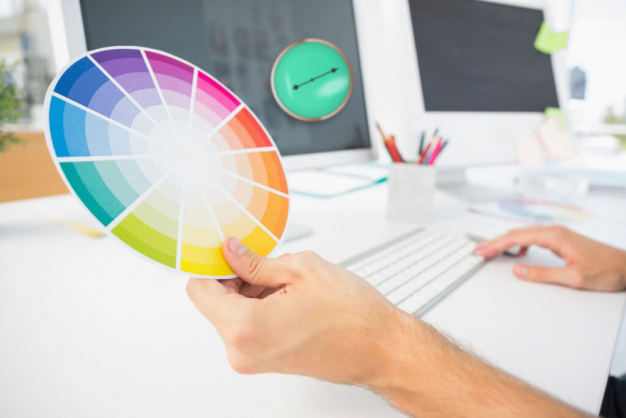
8:11
